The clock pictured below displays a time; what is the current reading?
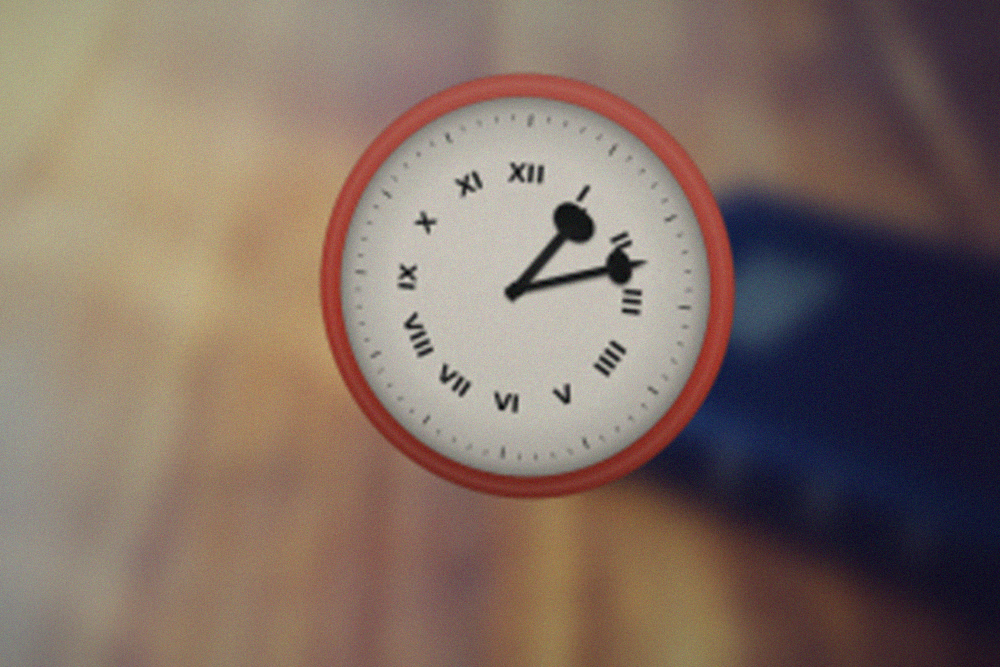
1:12
